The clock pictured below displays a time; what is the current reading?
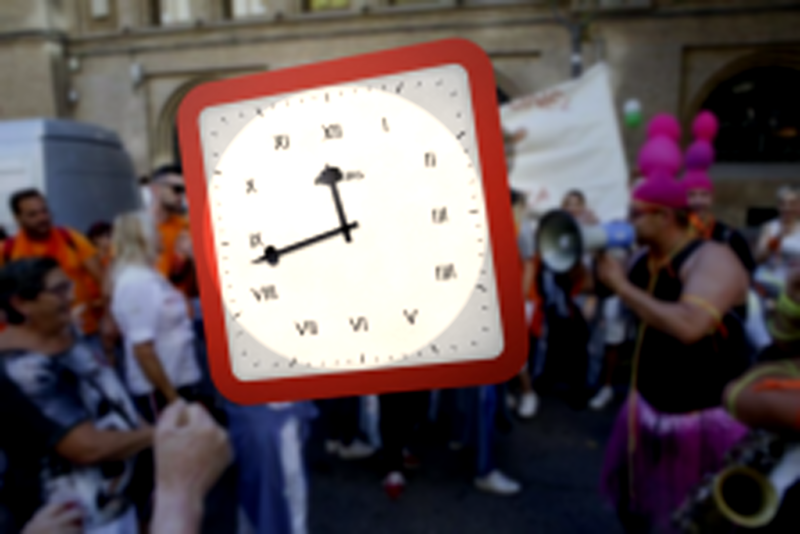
11:43
